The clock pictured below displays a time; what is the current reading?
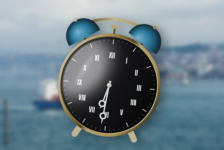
6:31
